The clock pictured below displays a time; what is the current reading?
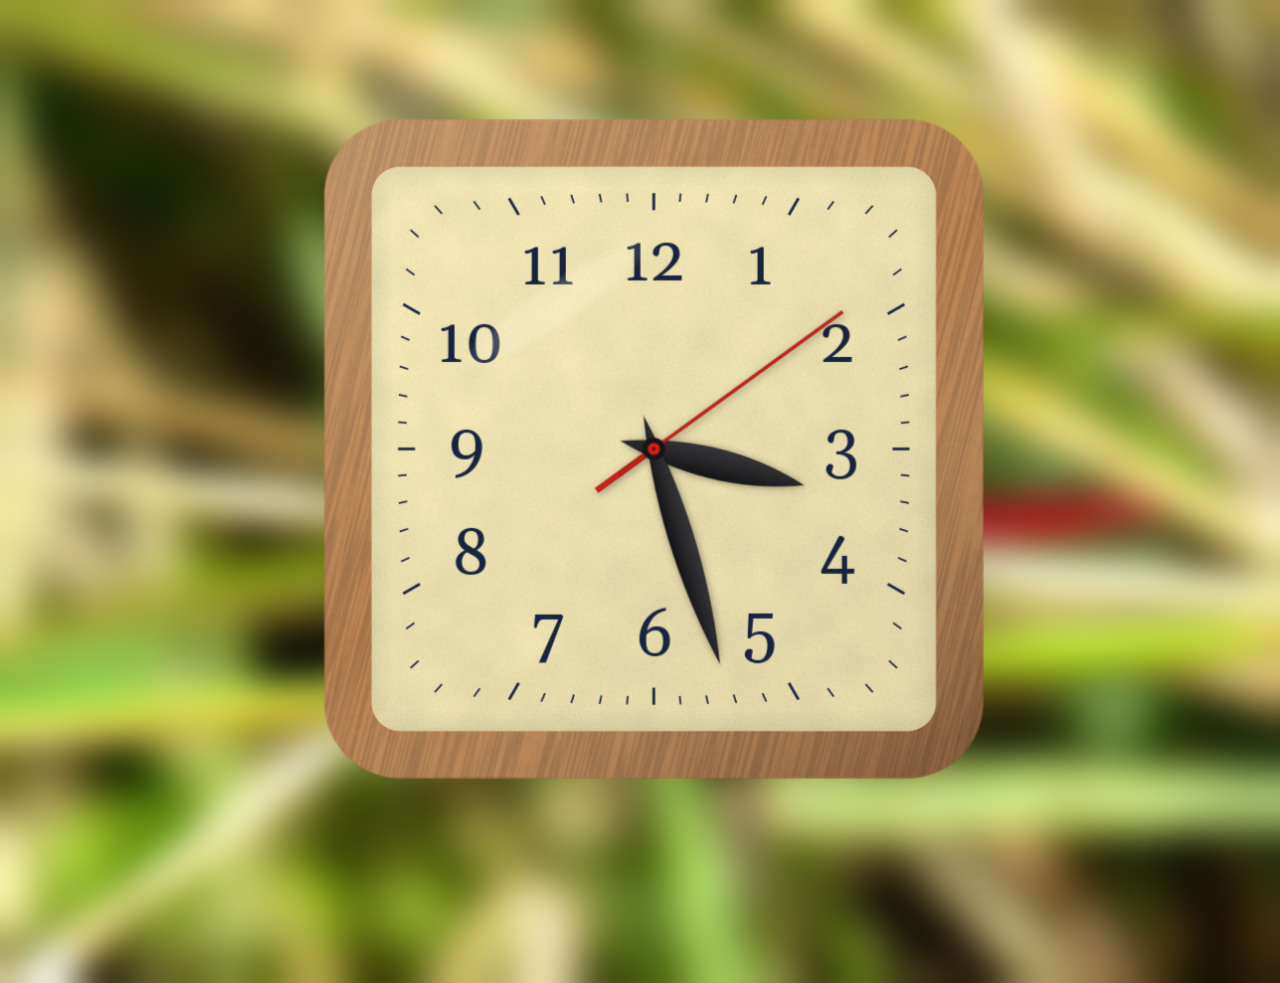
3:27:09
